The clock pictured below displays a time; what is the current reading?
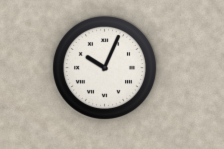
10:04
